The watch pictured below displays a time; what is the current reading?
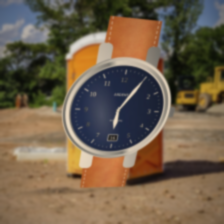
6:05
